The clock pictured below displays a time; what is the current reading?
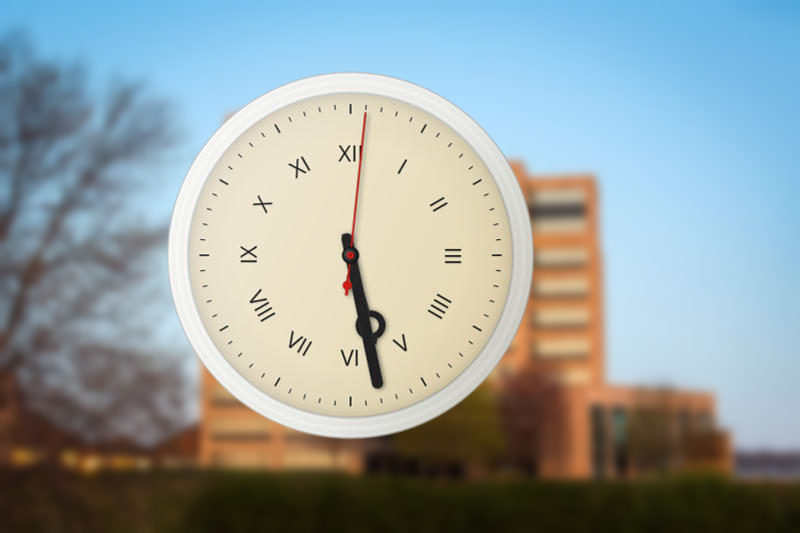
5:28:01
